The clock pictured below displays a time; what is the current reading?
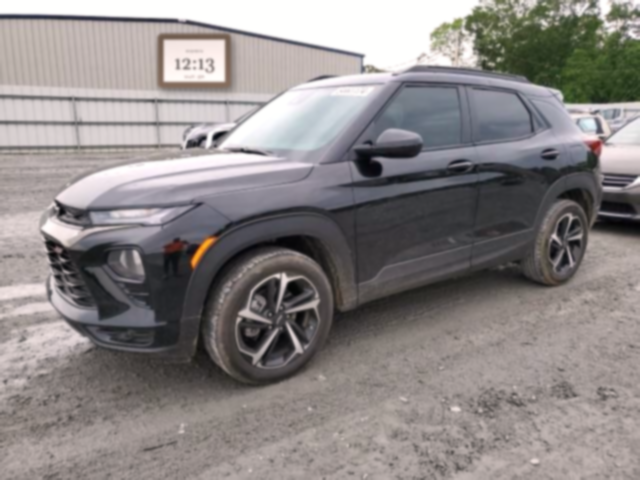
12:13
